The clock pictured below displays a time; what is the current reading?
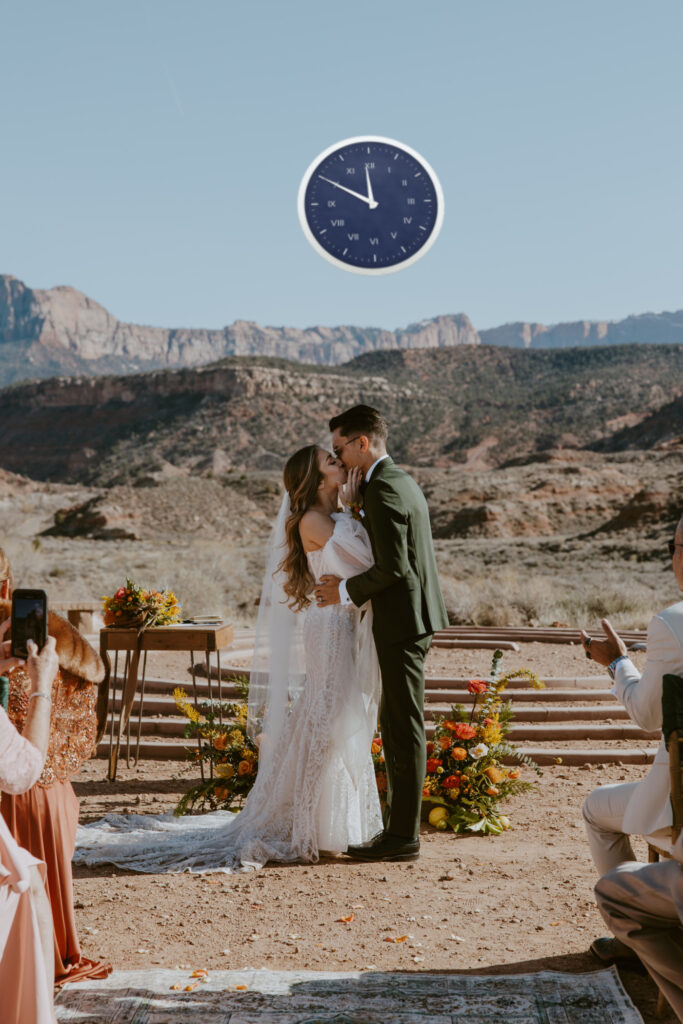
11:50
